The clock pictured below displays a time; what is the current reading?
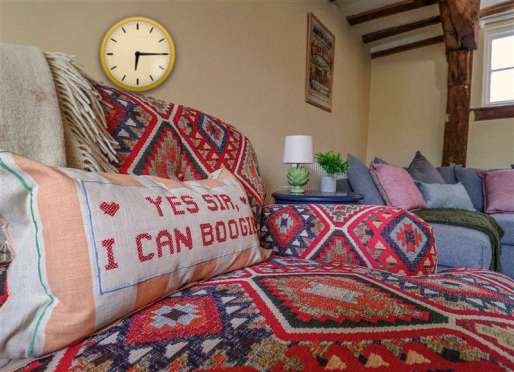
6:15
